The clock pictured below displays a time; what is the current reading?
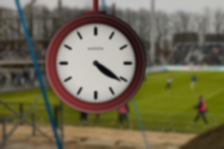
4:21
